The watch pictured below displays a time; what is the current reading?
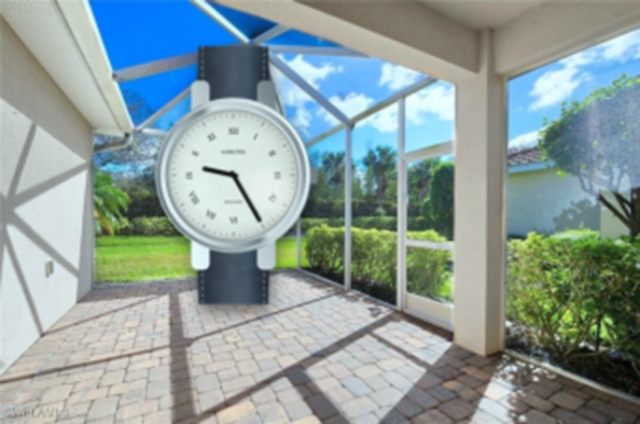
9:25
